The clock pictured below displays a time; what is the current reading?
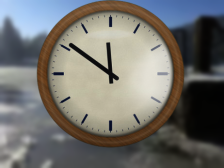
11:51
